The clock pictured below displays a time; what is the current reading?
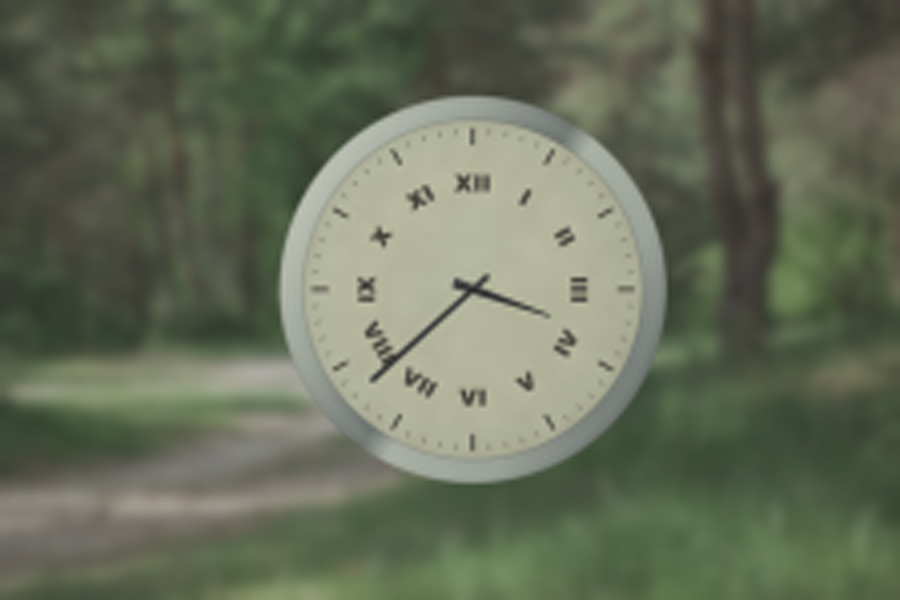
3:38
